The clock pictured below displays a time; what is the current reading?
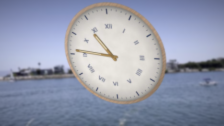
10:46
